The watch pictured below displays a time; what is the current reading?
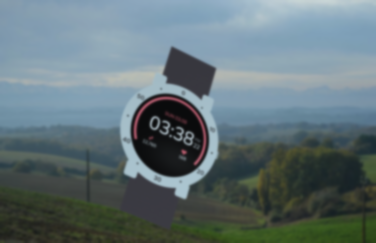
3:38
